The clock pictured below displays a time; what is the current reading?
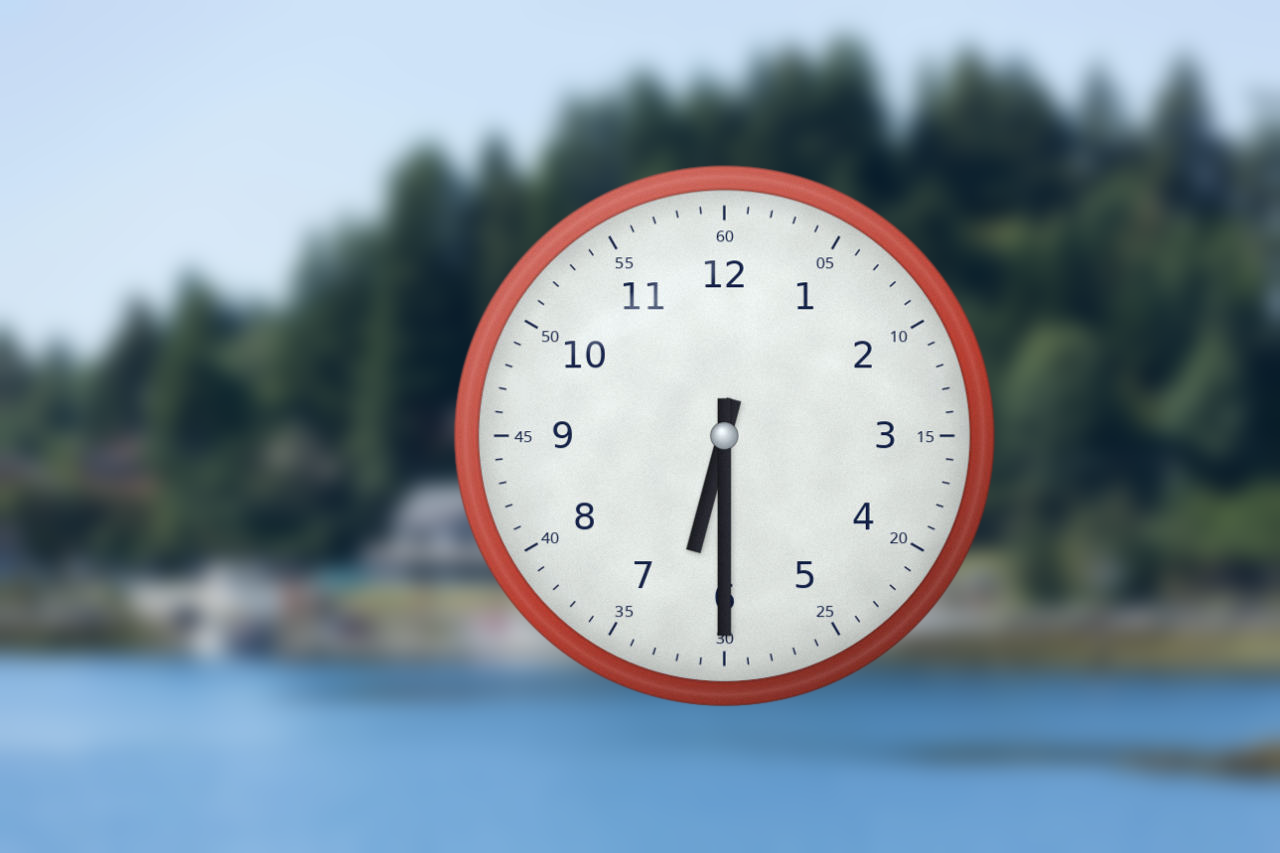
6:30
